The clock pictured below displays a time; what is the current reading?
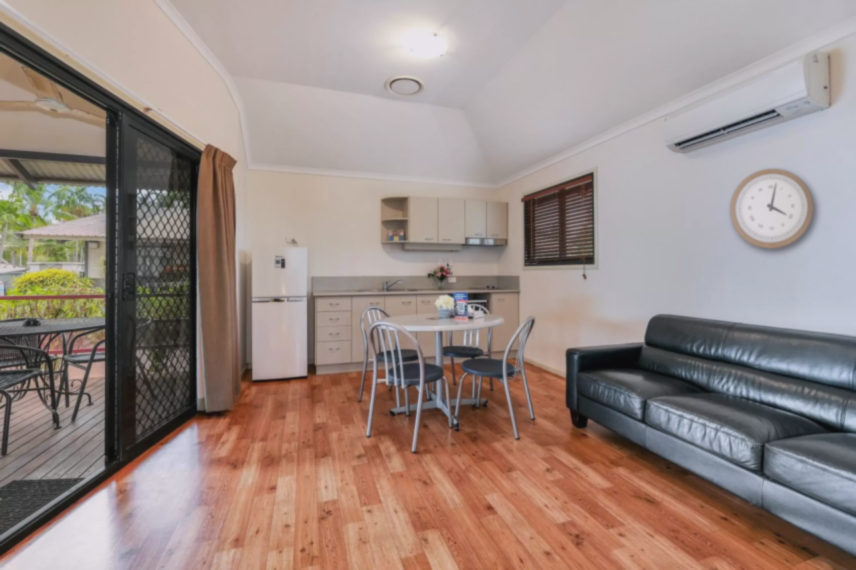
4:02
